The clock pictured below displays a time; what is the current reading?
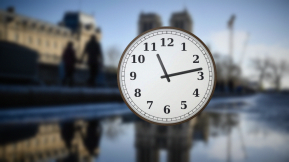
11:13
